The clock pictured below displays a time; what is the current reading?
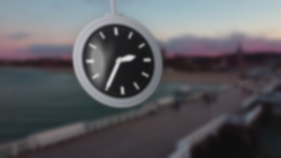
2:35
